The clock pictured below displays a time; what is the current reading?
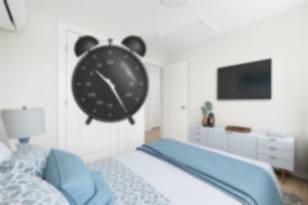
10:25
